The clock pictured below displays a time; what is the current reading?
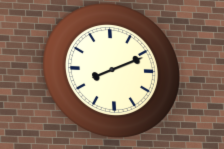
8:11
